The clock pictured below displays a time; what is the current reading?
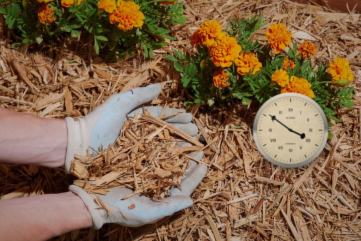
3:51
